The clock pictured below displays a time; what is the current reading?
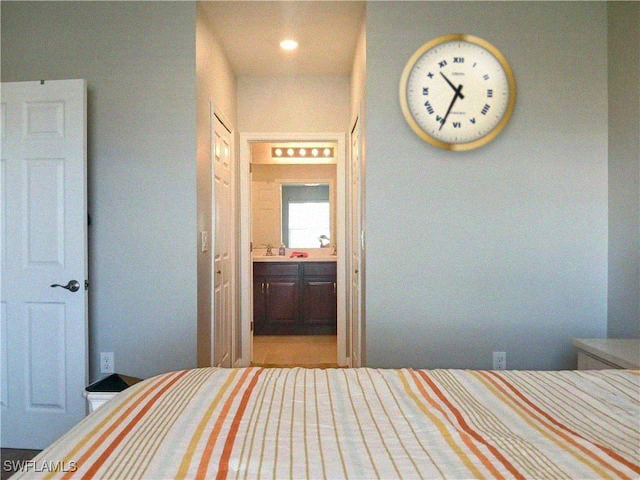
10:34
